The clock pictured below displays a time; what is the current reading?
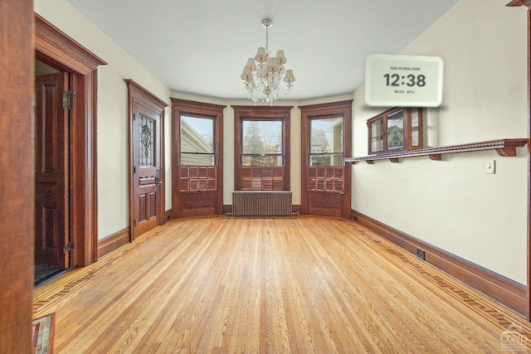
12:38
